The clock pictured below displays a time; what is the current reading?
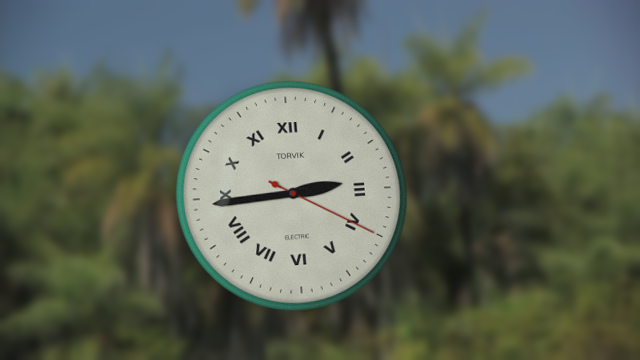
2:44:20
